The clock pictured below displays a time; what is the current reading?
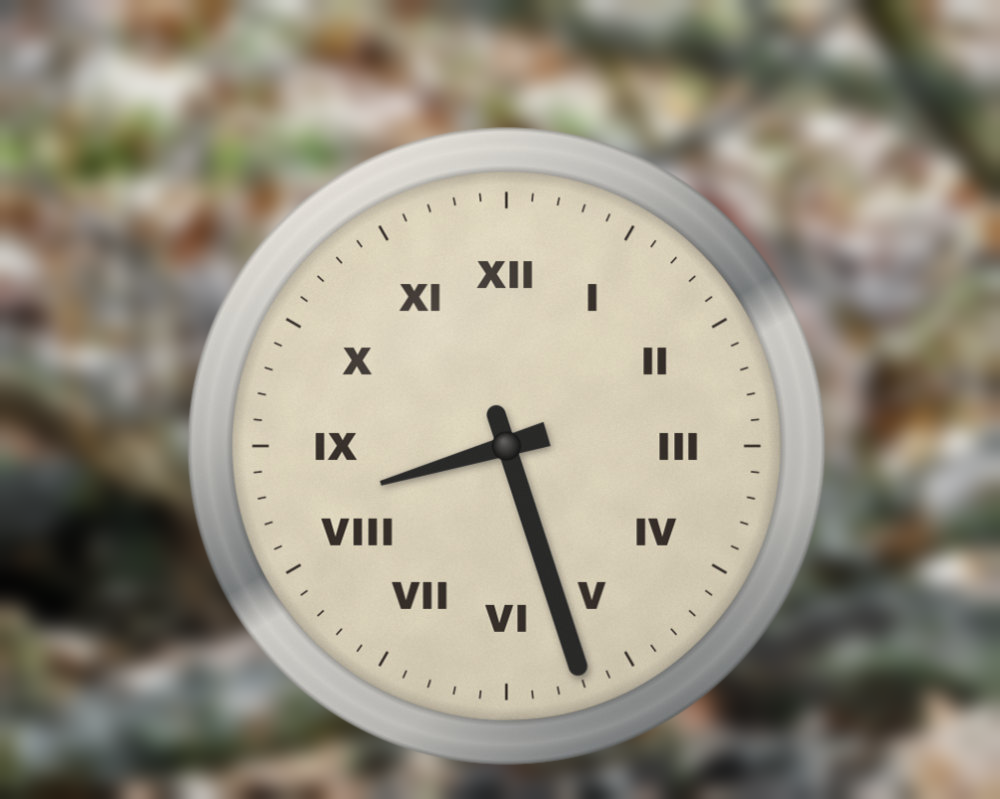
8:27
